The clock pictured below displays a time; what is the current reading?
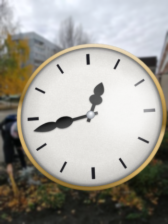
12:43
